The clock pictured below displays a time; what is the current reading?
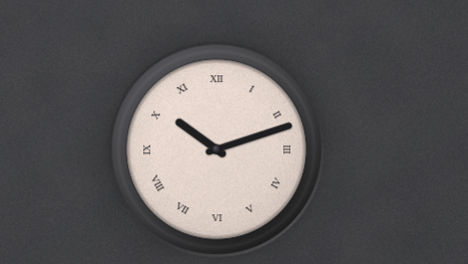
10:12
